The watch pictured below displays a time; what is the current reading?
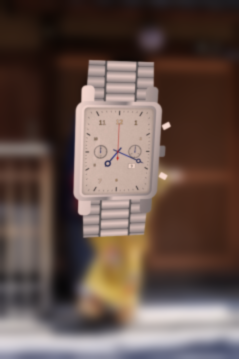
7:19
